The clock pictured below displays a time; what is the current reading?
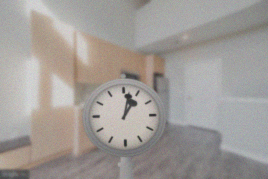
1:02
